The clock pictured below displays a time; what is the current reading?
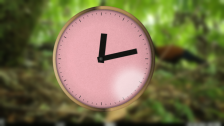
12:13
